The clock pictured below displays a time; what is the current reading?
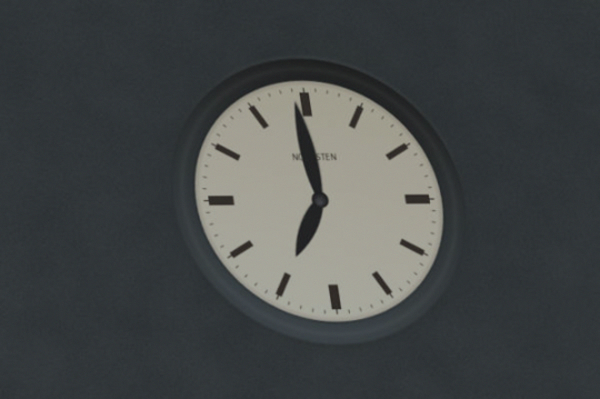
6:59
